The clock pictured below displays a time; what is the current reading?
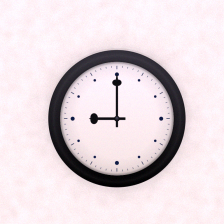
9:00
